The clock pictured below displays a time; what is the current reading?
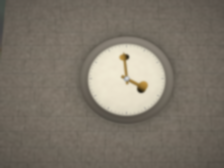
3:59
